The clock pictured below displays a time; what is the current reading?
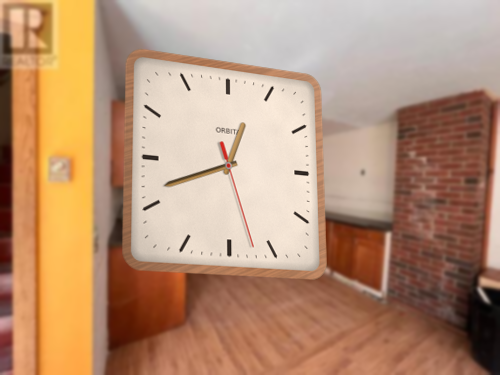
12:41:27
